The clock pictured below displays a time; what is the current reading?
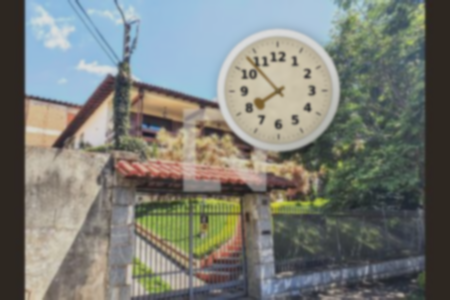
7:53
